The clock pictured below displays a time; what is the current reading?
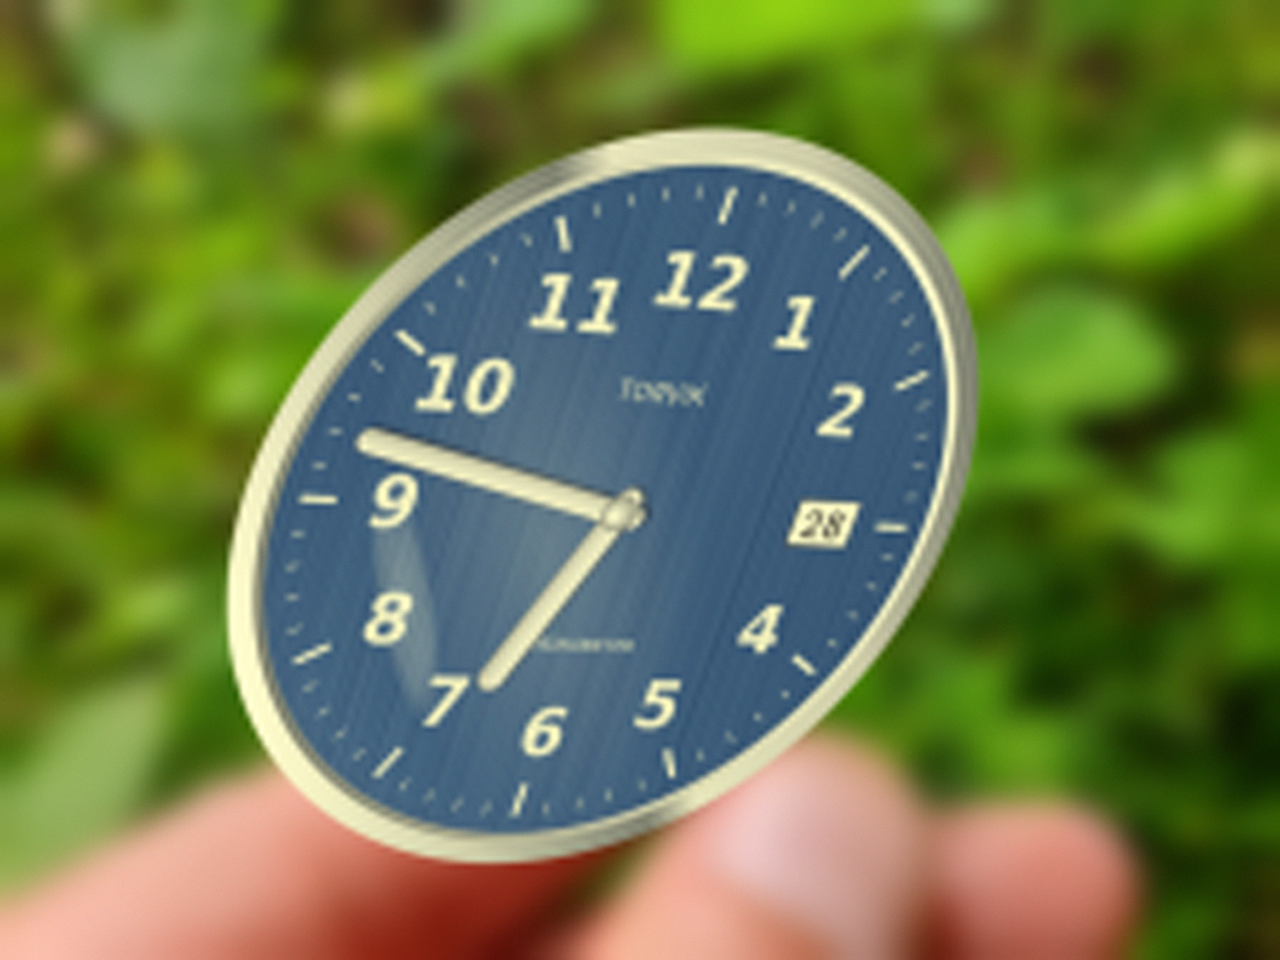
6:47
